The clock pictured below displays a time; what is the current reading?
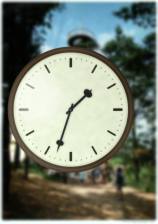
1:33
